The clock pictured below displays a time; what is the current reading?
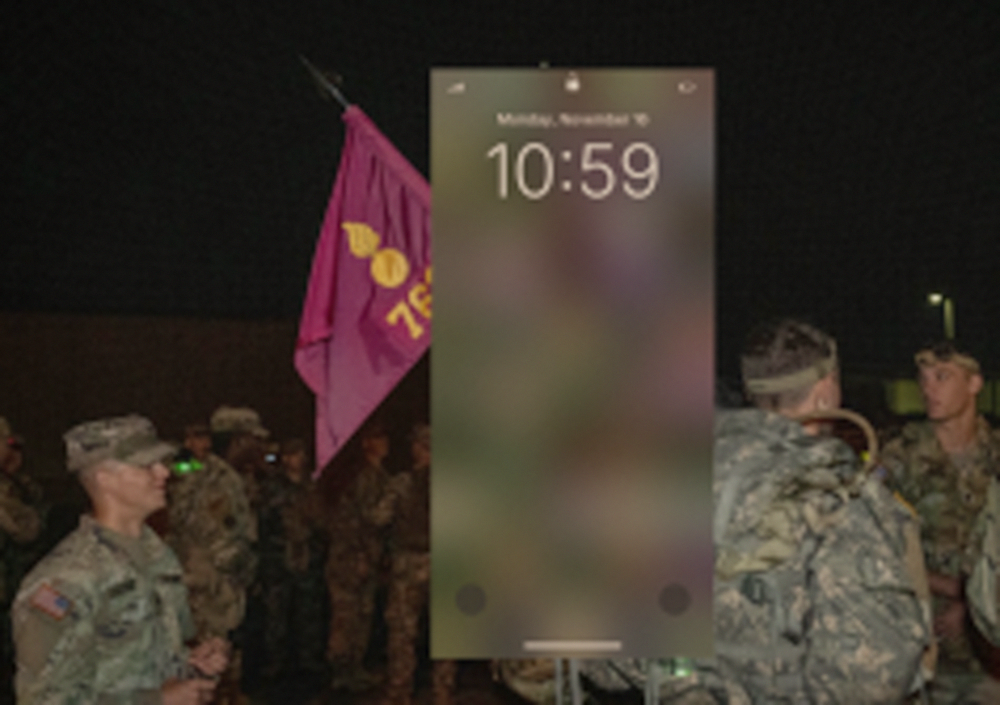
10:59
